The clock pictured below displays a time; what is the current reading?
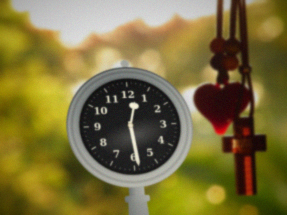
12:29
